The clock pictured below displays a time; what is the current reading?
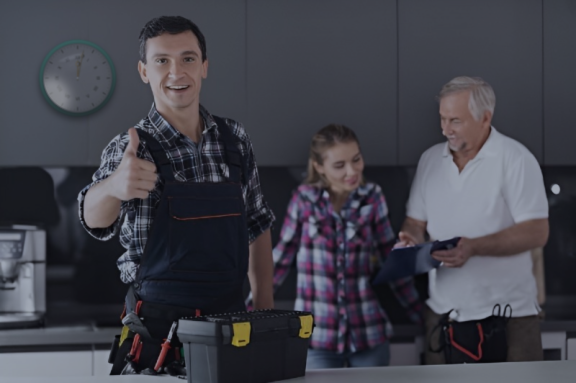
12:02
